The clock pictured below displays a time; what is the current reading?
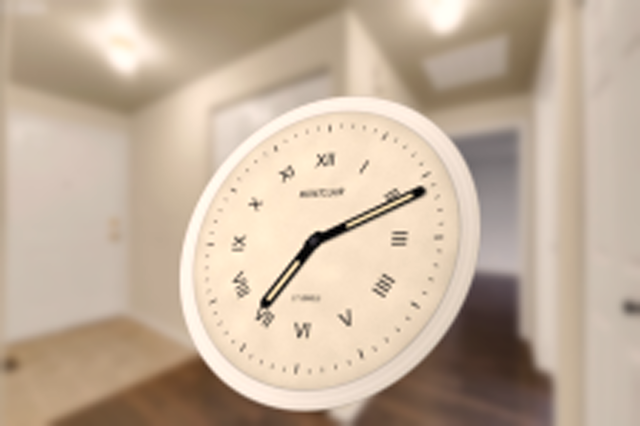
7:11
